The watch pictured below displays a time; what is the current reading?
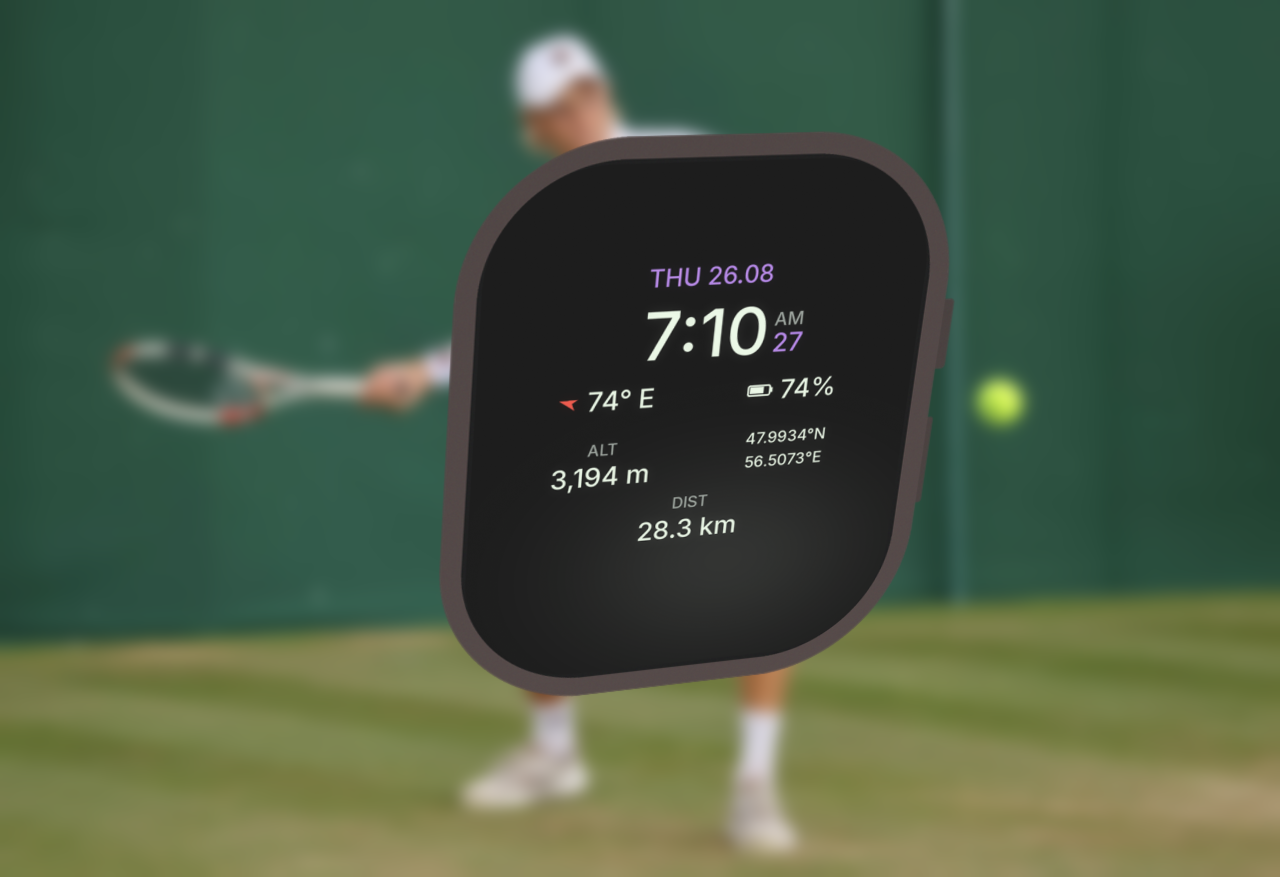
7:10:27
